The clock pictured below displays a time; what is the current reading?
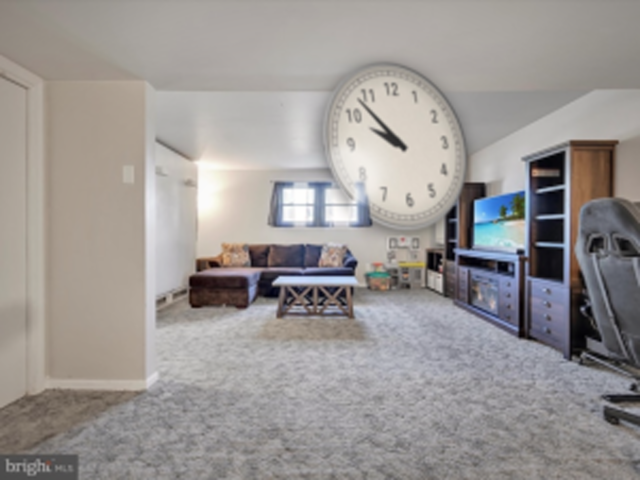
9:53
